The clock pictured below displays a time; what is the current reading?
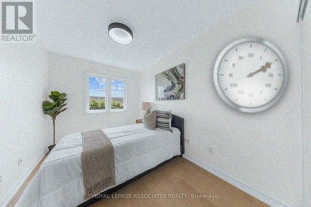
2:10
